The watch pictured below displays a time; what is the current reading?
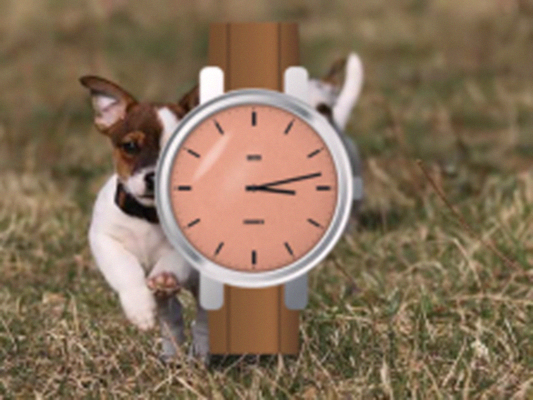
3:13
